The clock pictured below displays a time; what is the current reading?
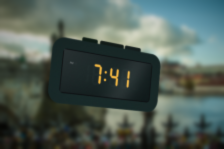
7:41
